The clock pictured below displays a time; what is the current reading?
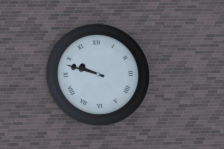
9:48
